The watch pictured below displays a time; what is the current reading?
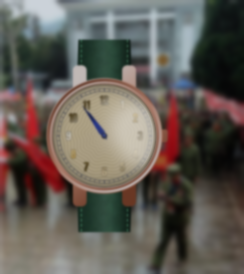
10:54
